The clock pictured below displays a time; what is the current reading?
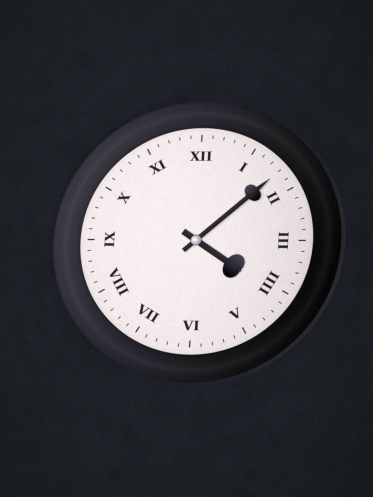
4:08
